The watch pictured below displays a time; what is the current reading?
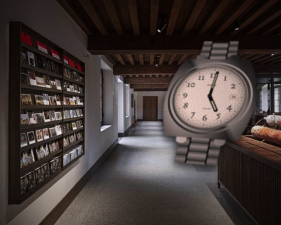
5:01
